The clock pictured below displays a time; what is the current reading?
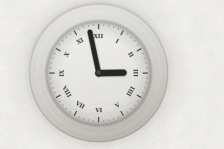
2:58
